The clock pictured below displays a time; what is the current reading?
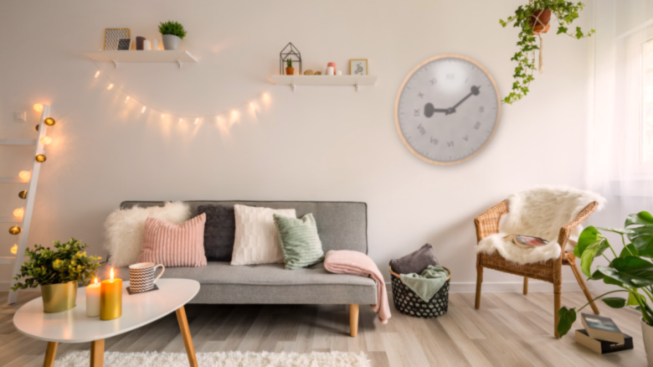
9:09
